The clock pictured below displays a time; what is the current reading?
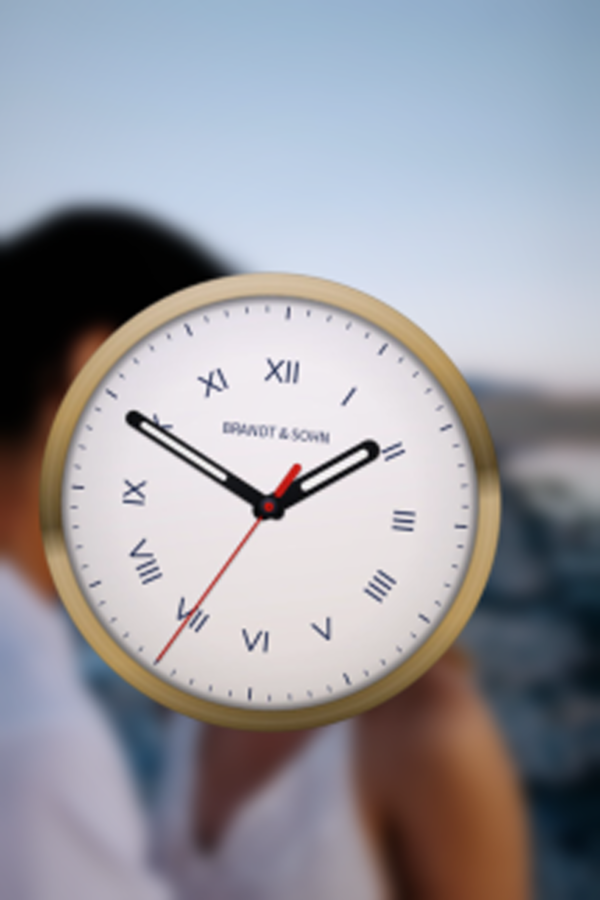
1:49:35
